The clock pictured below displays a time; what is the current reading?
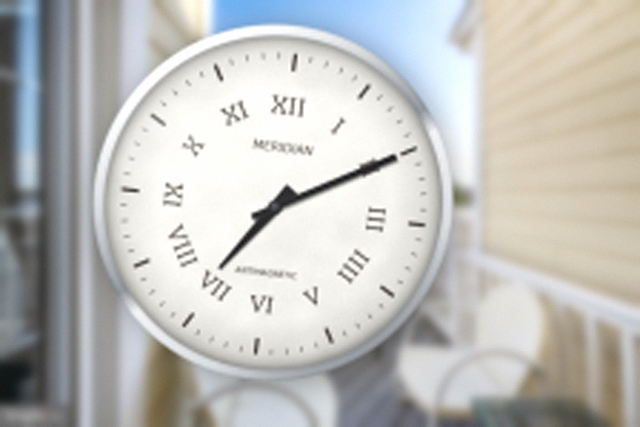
7:10
